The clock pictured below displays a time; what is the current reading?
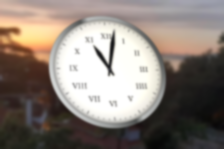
11:02
